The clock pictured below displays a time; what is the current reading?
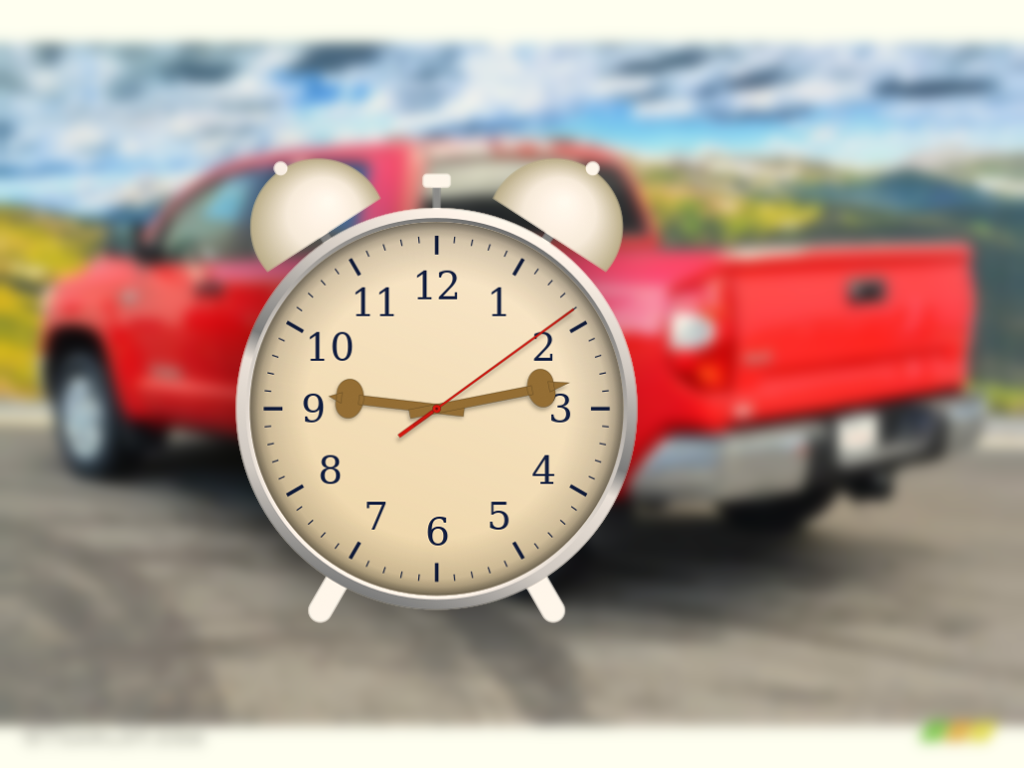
9:13:09
